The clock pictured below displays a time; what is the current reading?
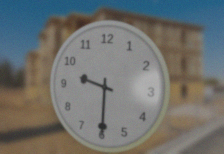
9:30
